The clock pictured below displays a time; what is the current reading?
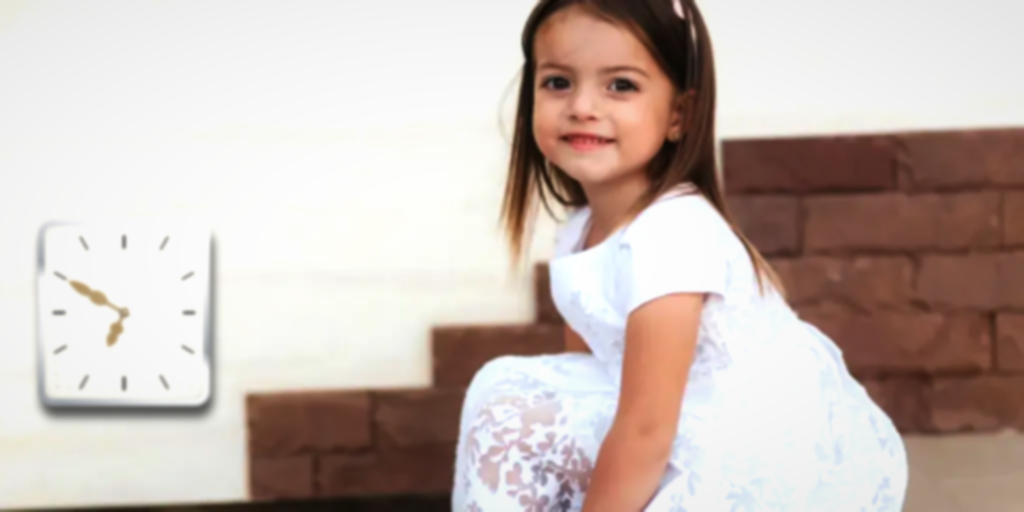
6:50
